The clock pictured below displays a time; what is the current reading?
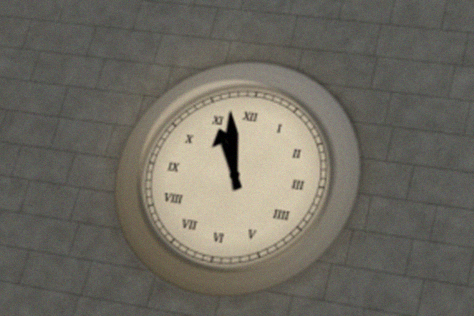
10:57
